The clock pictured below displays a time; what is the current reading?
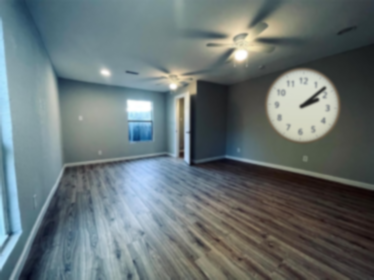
2:08
